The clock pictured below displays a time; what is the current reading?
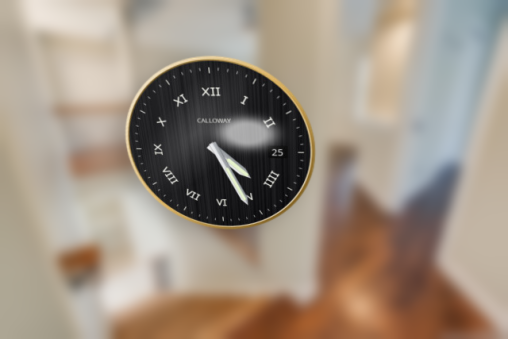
4:26
